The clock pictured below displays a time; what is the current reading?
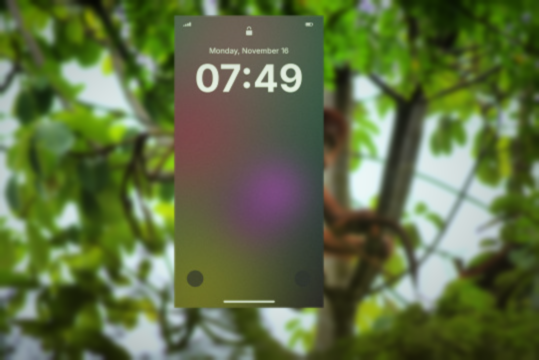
7:49
